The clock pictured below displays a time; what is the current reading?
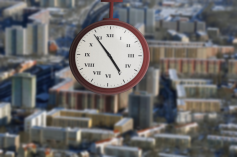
4:54
